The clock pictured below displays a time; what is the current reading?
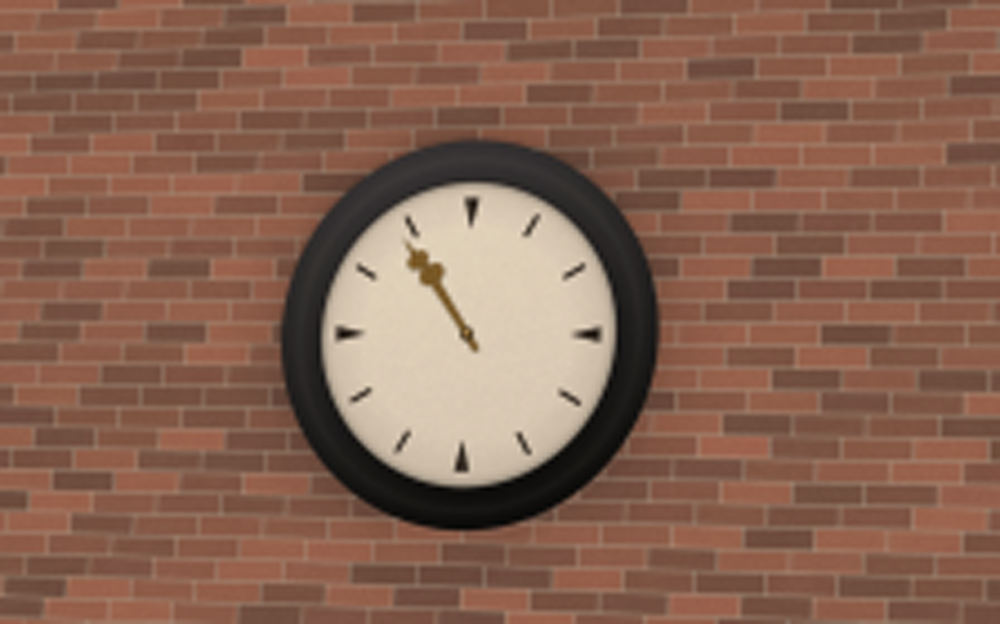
10:54
